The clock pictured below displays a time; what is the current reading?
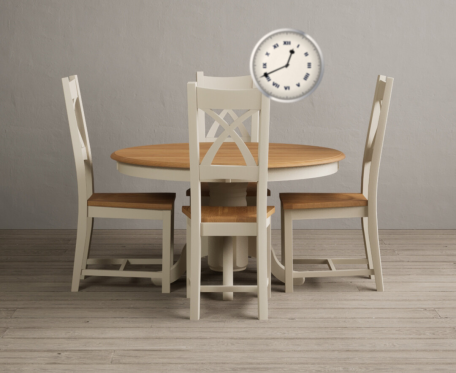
12:41
